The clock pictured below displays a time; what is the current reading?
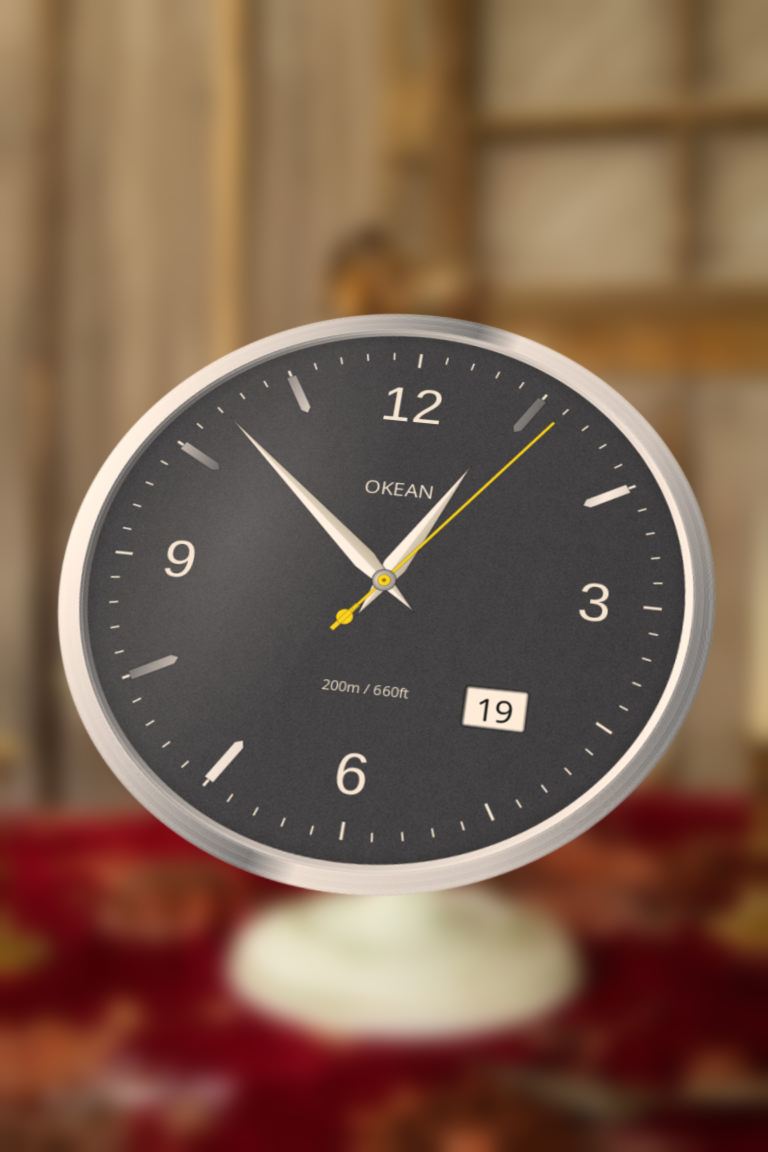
12:52:06
